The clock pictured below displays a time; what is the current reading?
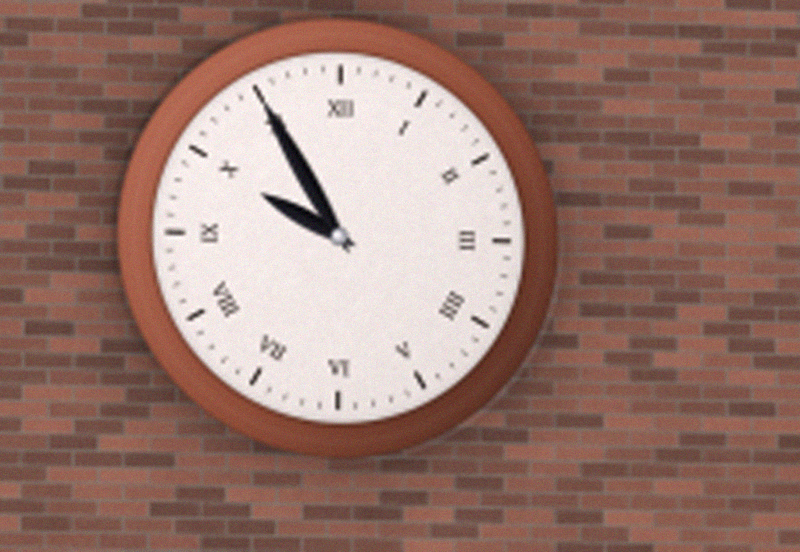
9:55
